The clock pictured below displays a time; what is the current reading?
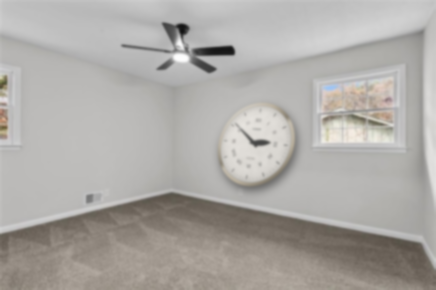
2:51
